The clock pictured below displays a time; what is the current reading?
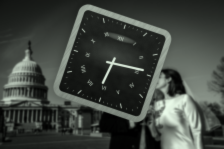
6:14
